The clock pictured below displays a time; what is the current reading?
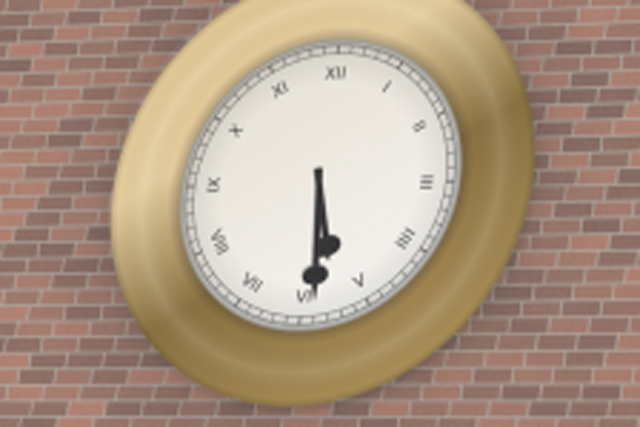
5:29
